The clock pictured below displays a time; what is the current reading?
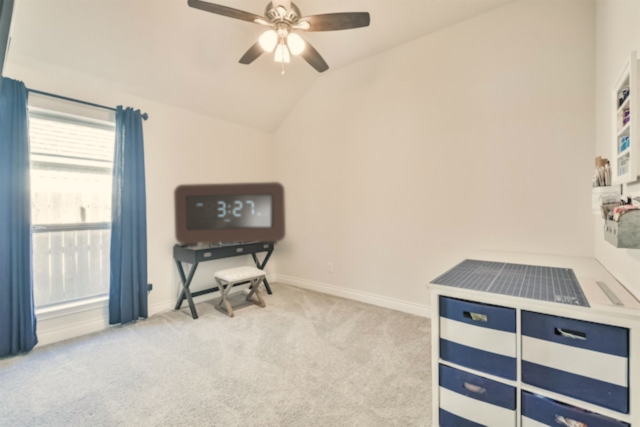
3:27
